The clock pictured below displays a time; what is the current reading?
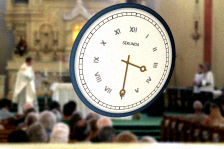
3:30
